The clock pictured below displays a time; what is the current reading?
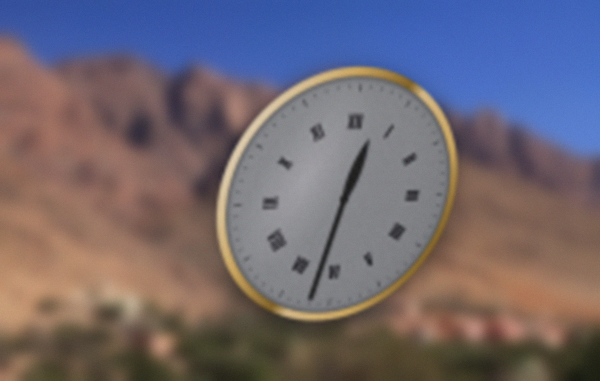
12:32
